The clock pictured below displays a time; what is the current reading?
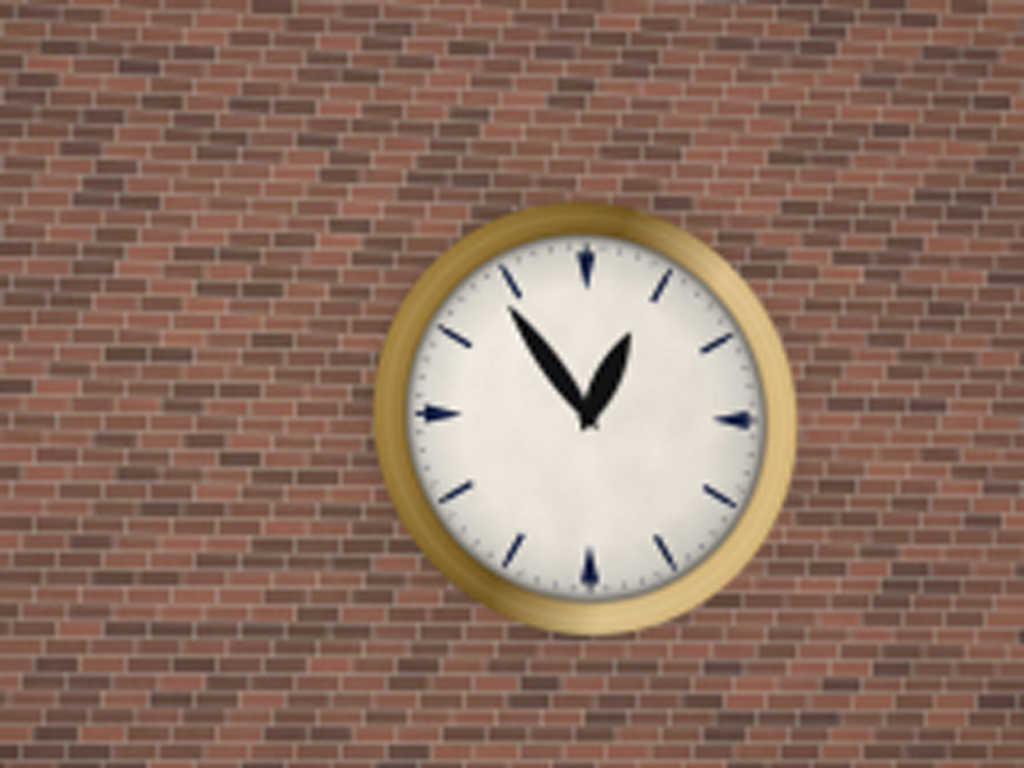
12:54
